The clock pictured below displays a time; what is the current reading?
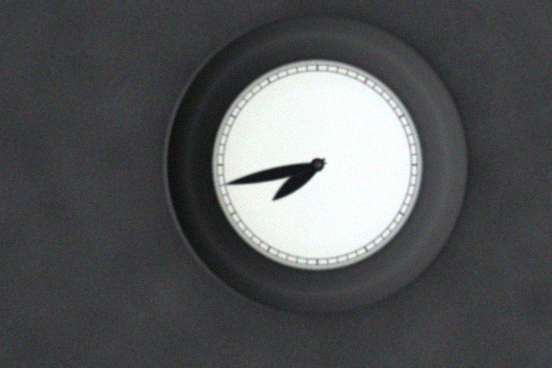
7:43
